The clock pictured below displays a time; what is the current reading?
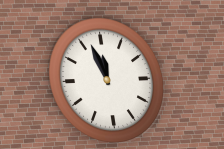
11:57
